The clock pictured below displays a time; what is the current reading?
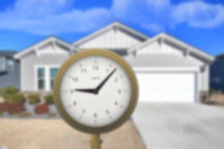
9:07
